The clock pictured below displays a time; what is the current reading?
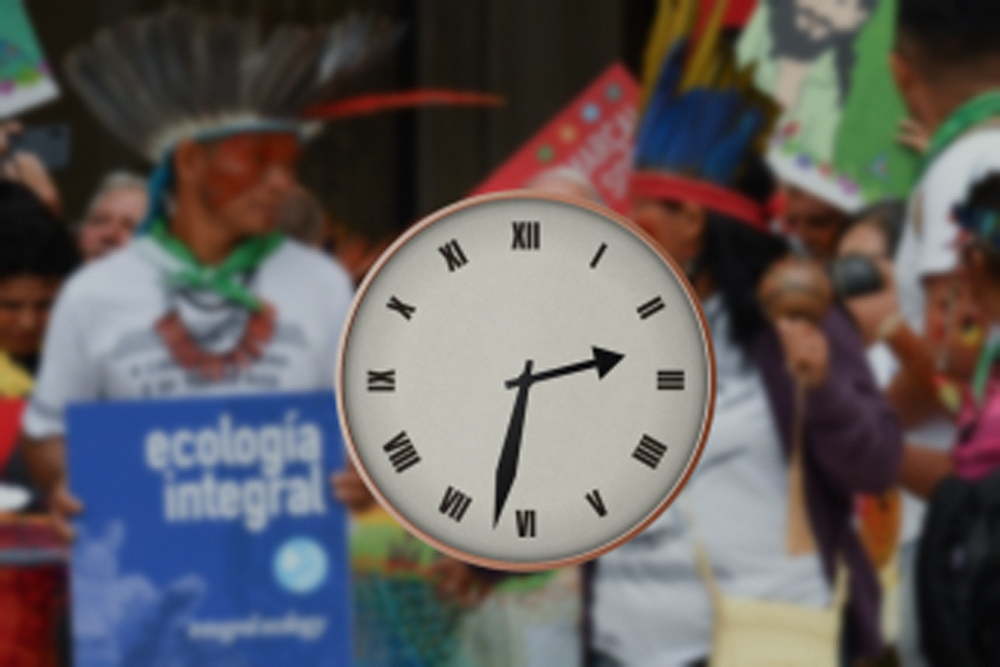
2:32
